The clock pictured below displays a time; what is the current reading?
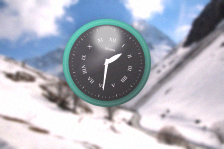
1:29
